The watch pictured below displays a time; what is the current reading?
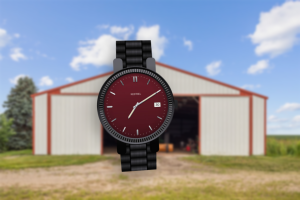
7:10
